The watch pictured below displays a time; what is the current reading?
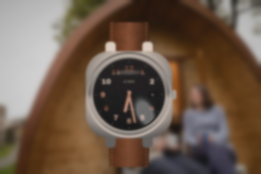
6:28
